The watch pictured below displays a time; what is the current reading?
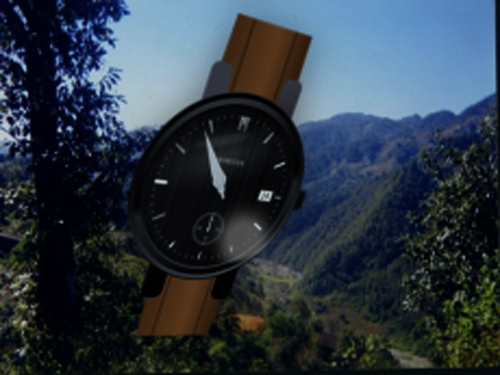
10:54
